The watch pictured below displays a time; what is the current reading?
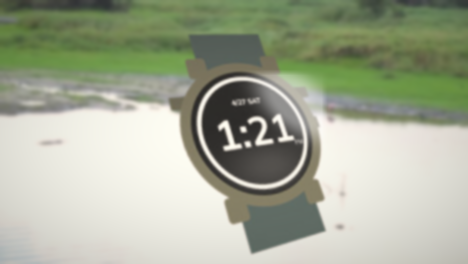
1:21
